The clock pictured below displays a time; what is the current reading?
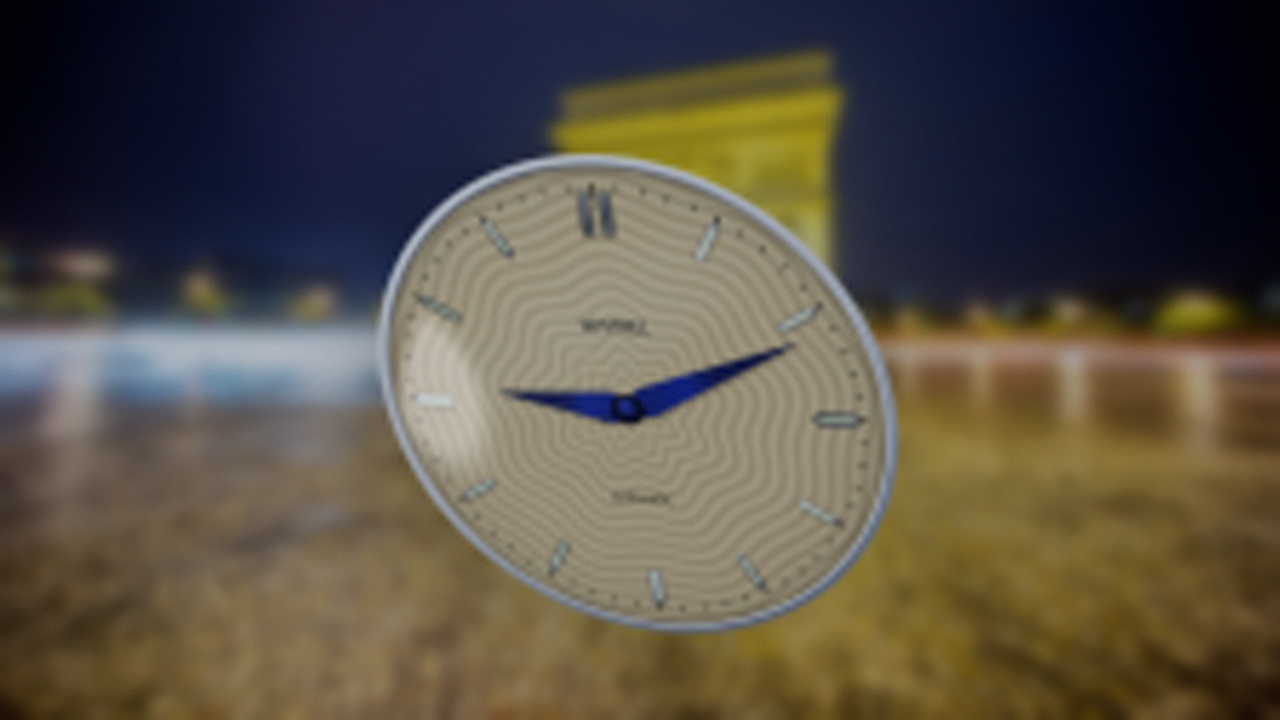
9:11
